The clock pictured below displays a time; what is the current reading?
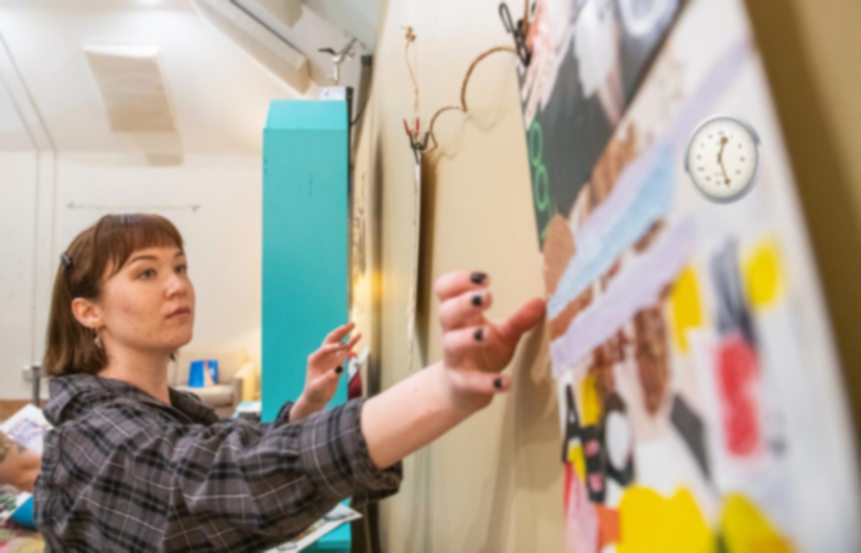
12:26
